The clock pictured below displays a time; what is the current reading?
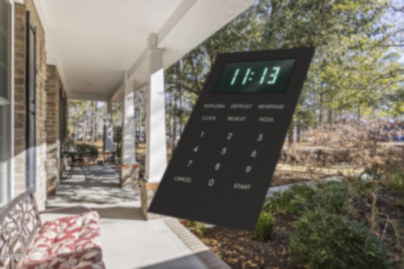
11:13
